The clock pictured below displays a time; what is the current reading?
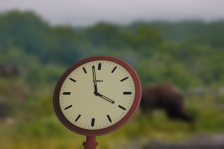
3:58
